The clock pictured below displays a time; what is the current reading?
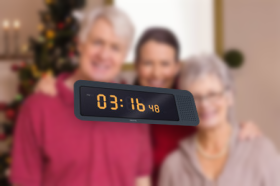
3:16:48
